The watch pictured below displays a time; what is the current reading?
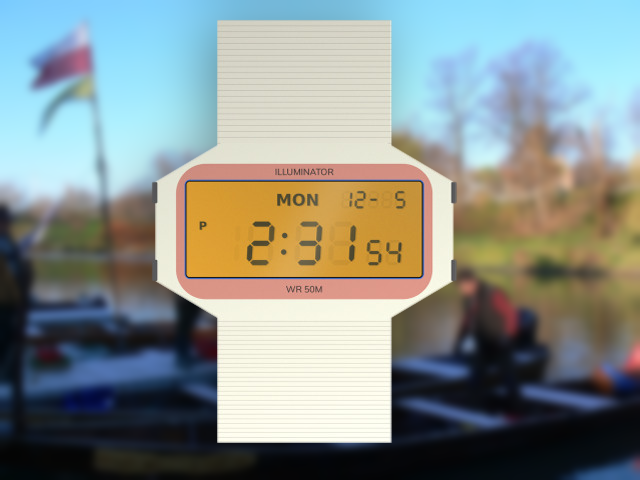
2:31:54
